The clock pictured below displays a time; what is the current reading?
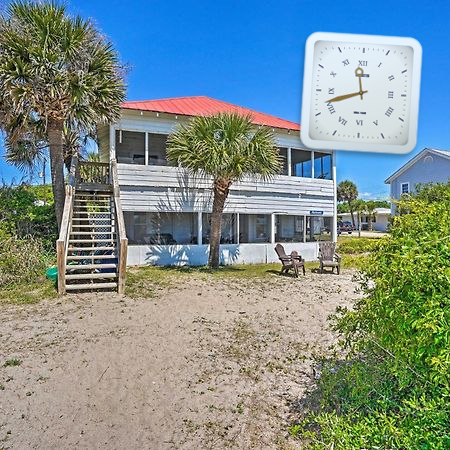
11:42
